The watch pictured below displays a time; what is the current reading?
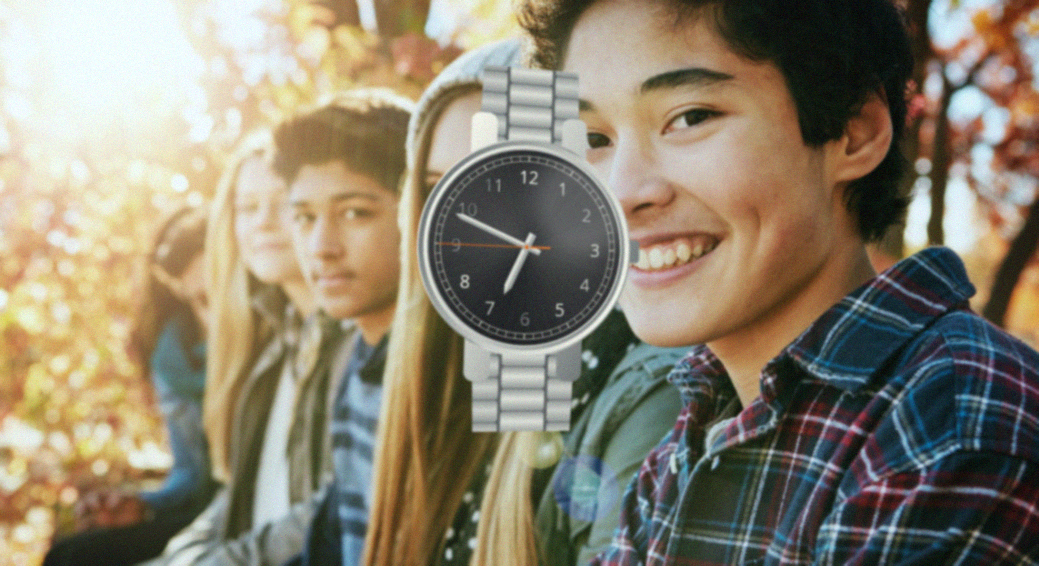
6:48:45
